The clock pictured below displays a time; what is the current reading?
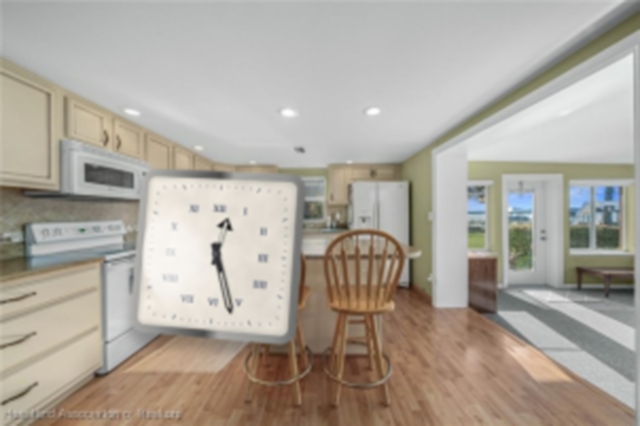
12:27
